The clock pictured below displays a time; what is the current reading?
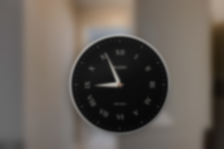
8:56
